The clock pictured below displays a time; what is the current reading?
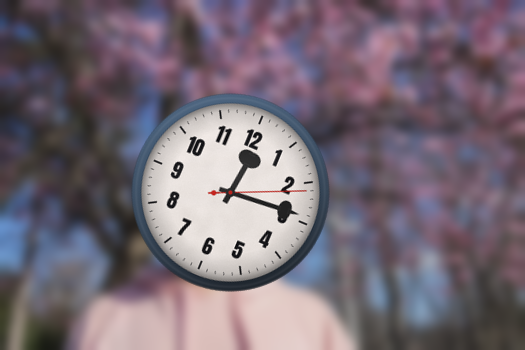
12:14:11
